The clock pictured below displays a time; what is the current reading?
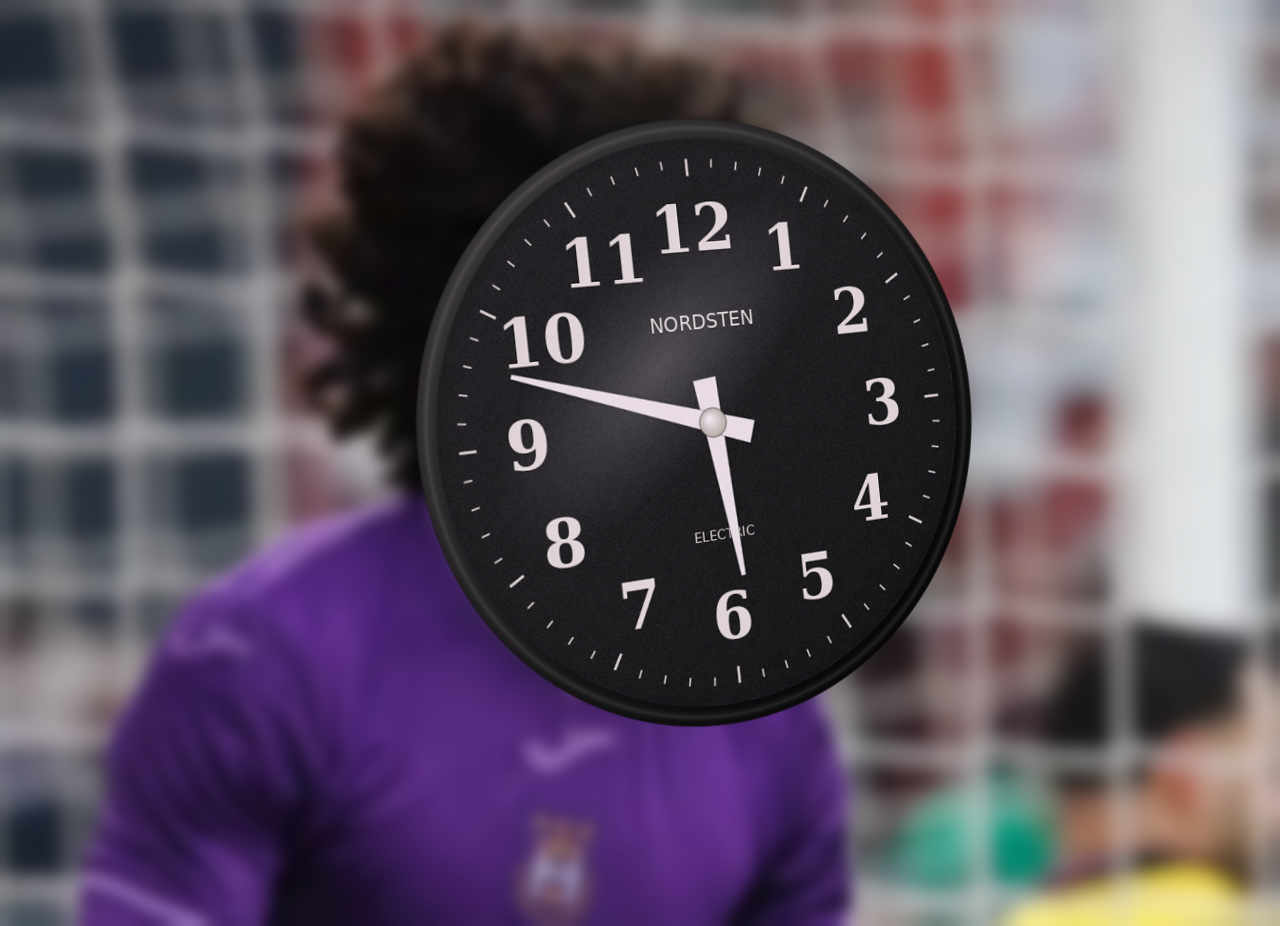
5:48
